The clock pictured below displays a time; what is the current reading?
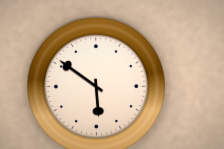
5:51
